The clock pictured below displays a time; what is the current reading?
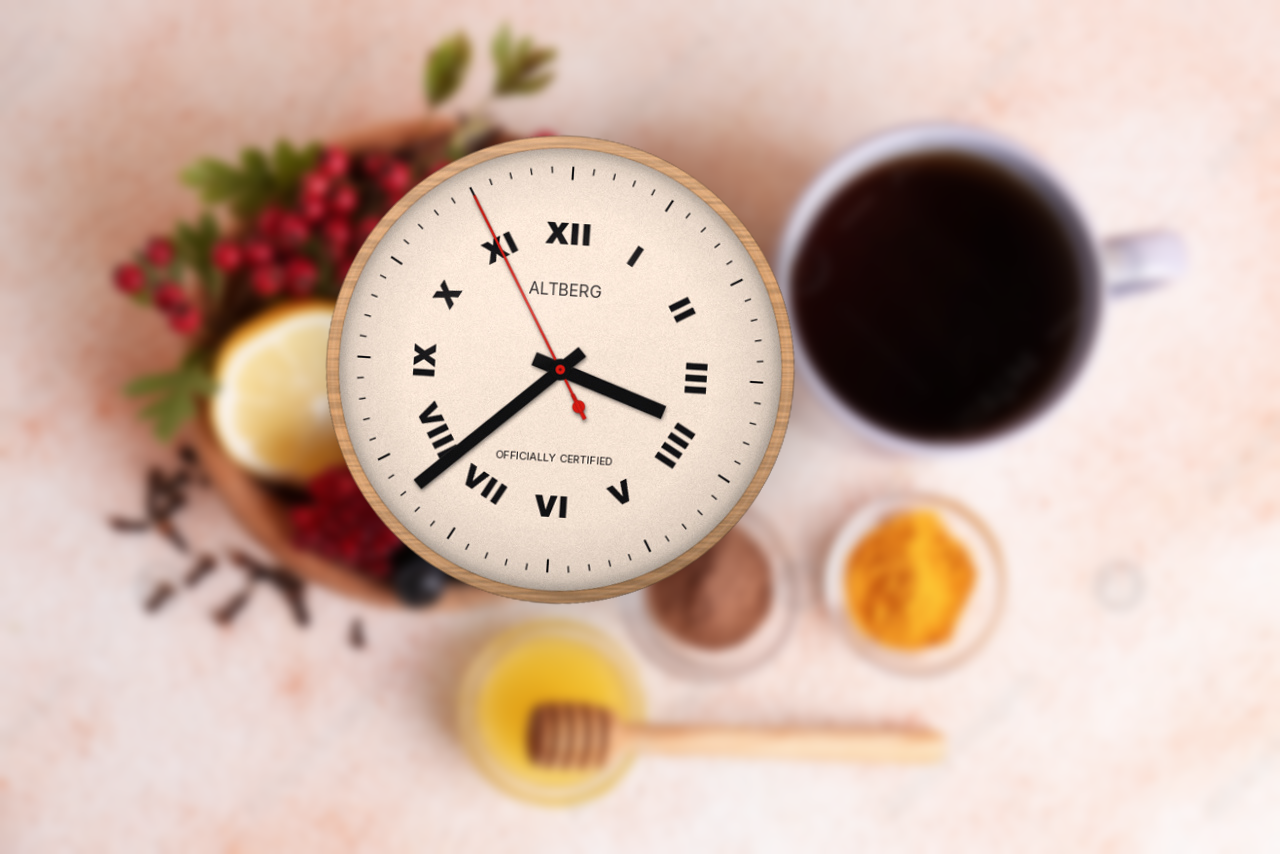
3:37:55
